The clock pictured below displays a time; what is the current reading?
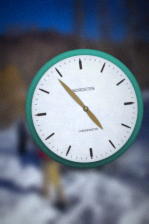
4:54
